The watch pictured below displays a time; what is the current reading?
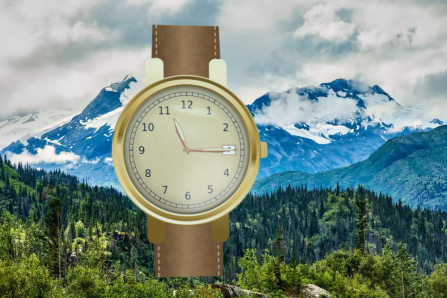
11:15
